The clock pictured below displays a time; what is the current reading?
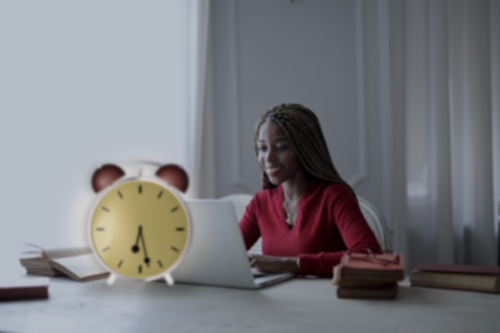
6:28
